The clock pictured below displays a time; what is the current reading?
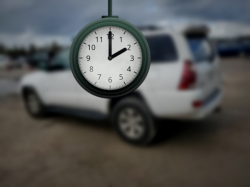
2:00
